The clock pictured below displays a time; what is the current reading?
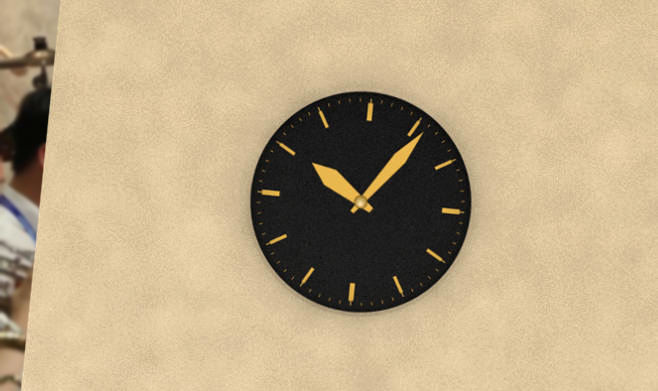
10:06
